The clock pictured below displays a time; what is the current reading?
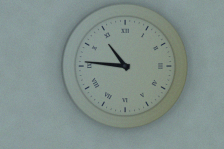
10:46
